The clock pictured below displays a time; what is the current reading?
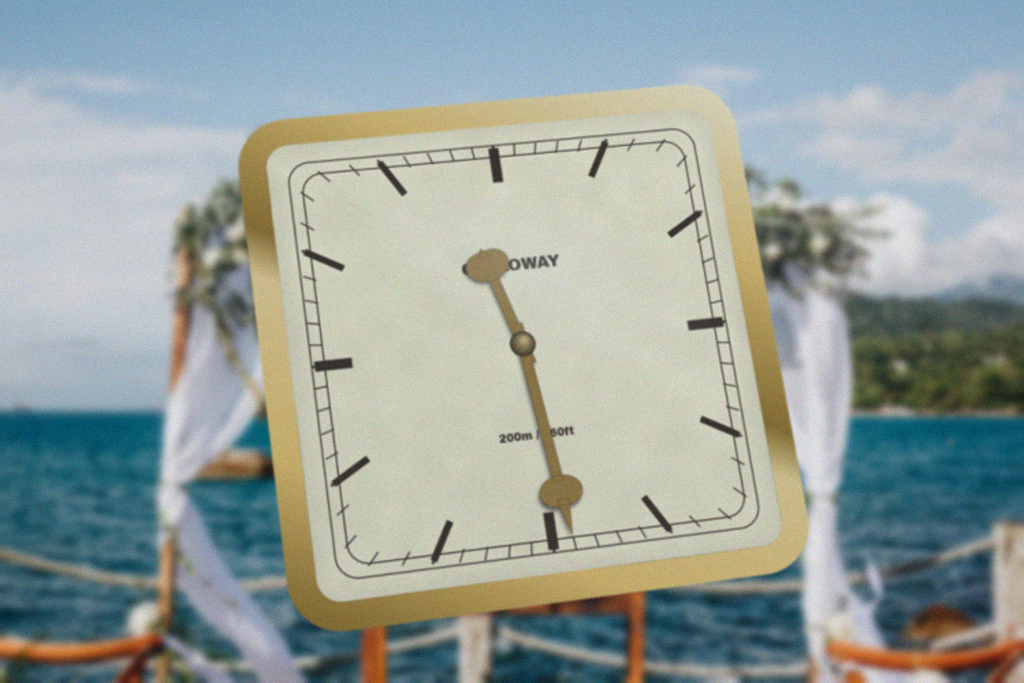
11:29
